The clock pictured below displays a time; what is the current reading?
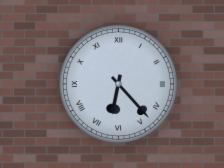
6:23
